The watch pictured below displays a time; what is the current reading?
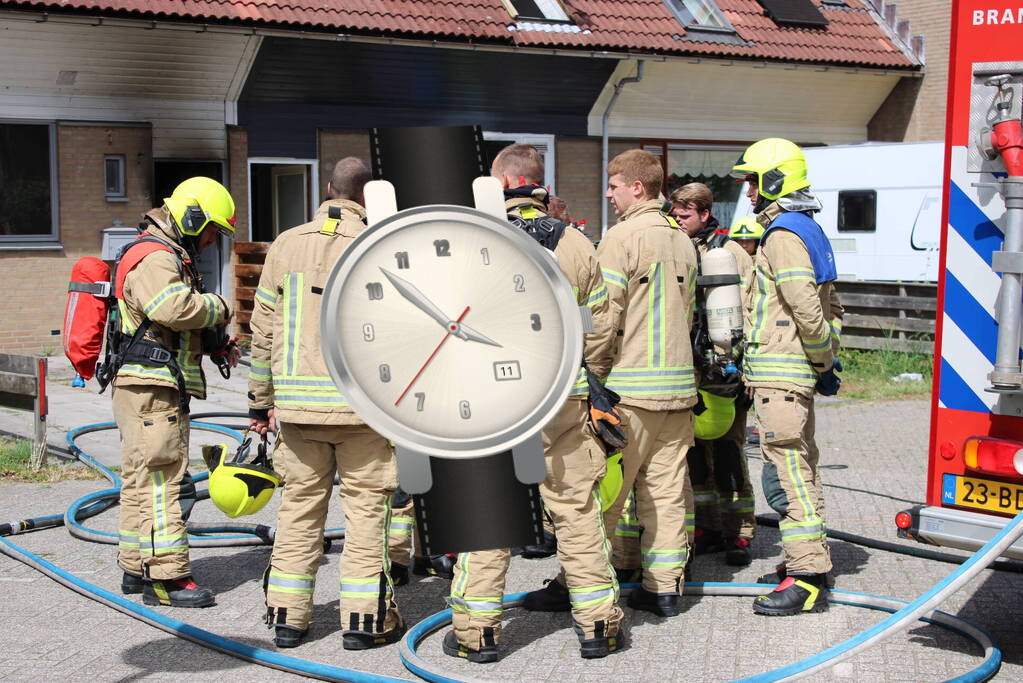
3:52:37
